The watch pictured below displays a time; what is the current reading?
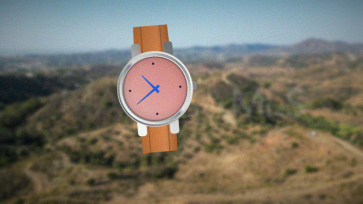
10:39
